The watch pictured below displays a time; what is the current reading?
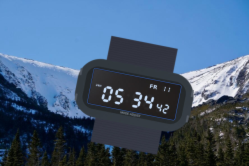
5:34:42
